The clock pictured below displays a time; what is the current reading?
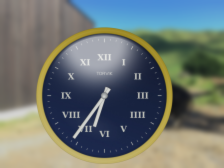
6:36
